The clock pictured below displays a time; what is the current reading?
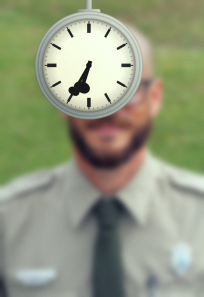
6:35
